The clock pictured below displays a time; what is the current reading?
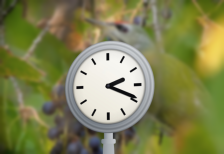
2:19
